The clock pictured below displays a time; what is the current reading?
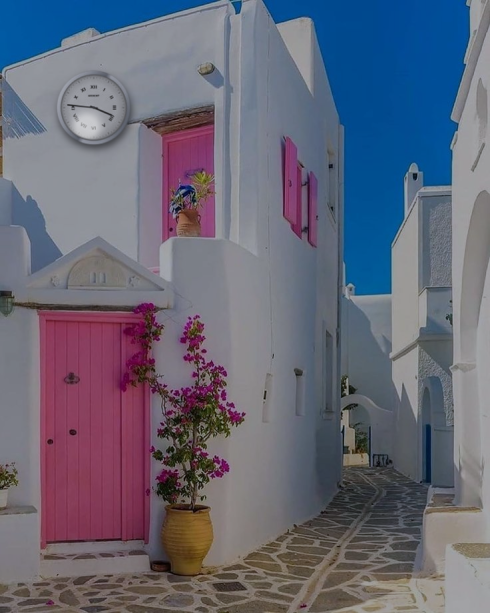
3:46
